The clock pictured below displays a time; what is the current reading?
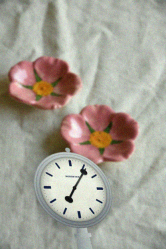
7:06
